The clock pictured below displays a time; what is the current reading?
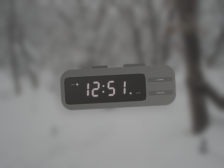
12:51
